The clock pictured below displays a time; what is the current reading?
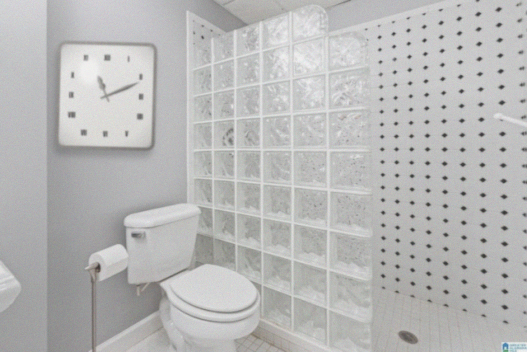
11:11
